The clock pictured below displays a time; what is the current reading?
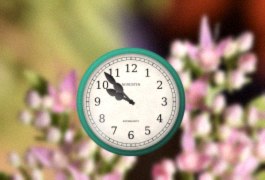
9:53
